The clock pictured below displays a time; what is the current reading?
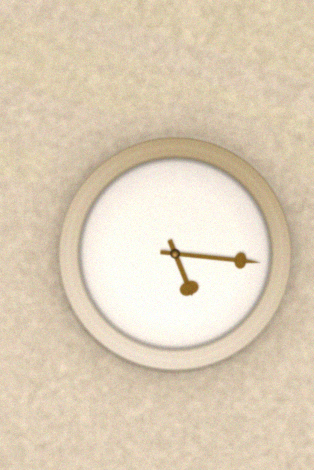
5:16
